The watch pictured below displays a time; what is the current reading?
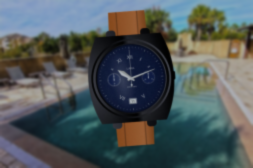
10:12
